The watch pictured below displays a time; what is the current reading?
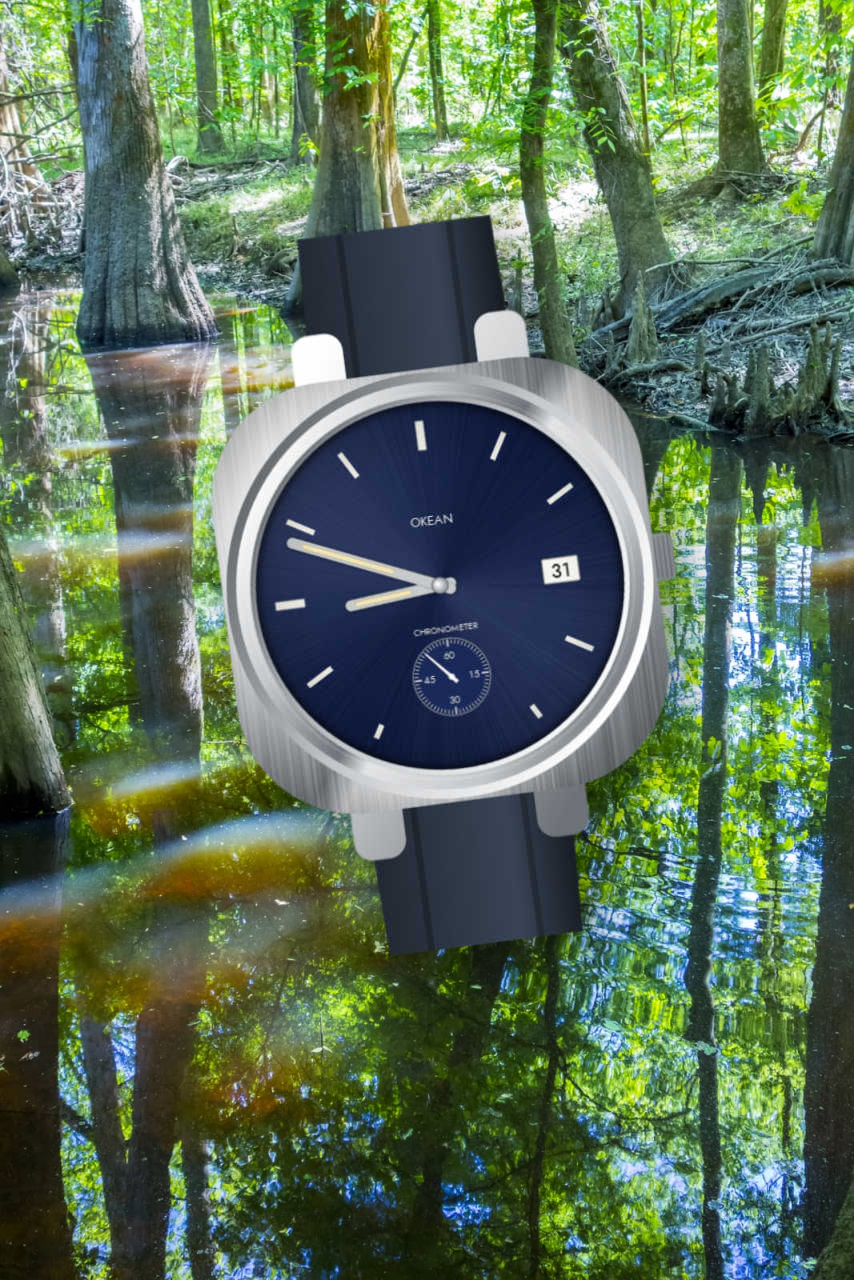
8:48:53
